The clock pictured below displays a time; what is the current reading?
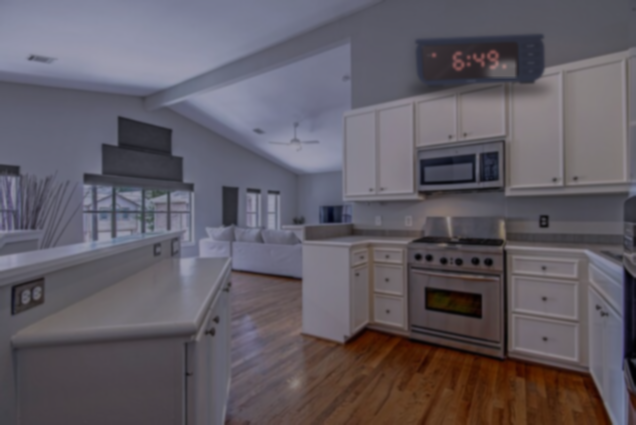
6:49
